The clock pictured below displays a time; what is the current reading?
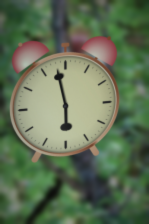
5:58
